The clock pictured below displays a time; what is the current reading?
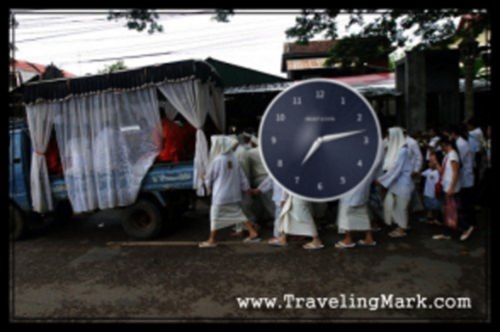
7:13
